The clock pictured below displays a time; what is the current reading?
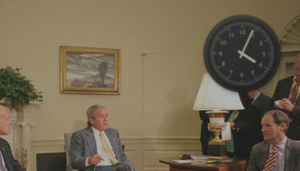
4:04
